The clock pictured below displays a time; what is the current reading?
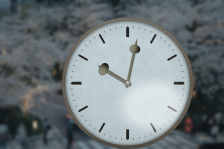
10:02
